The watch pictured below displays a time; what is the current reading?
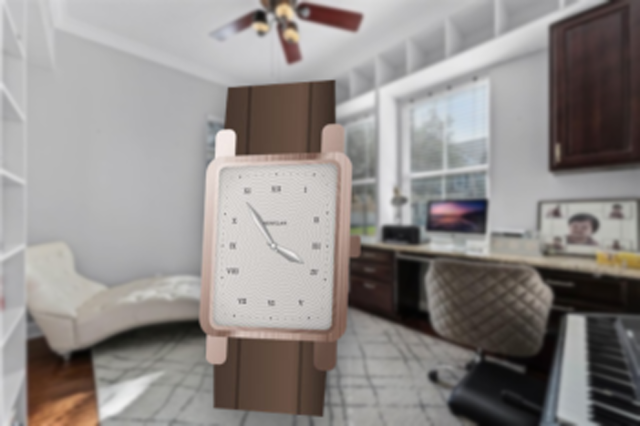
3:54
